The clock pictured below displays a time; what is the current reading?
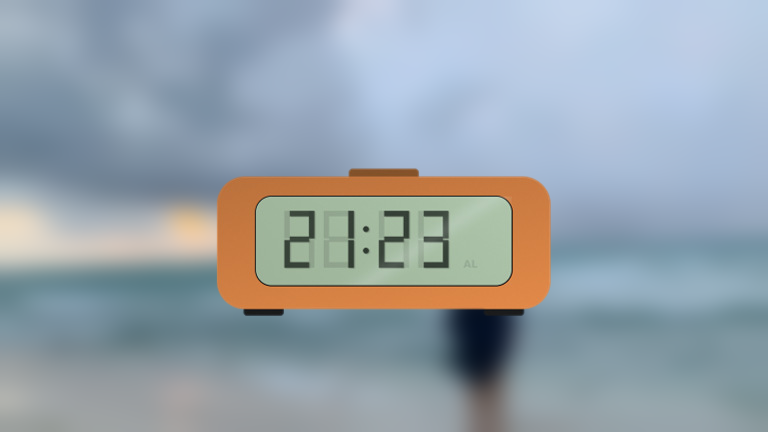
21:23
